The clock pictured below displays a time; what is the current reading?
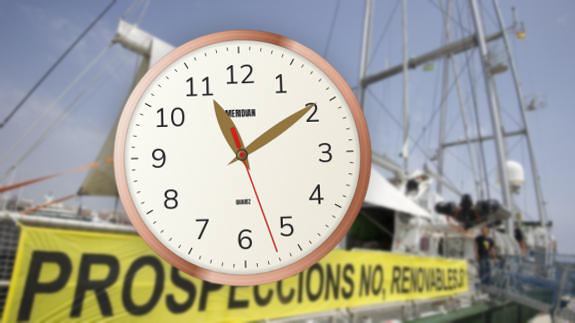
11:09:27
